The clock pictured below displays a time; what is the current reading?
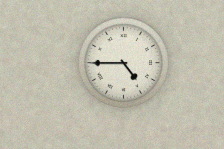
4:45
